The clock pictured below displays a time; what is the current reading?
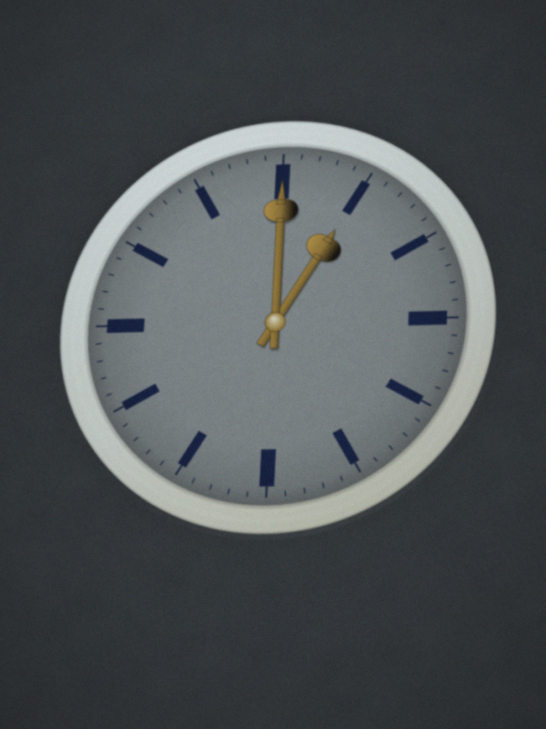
1:00
